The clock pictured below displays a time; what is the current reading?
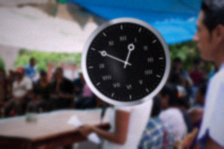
12:50
